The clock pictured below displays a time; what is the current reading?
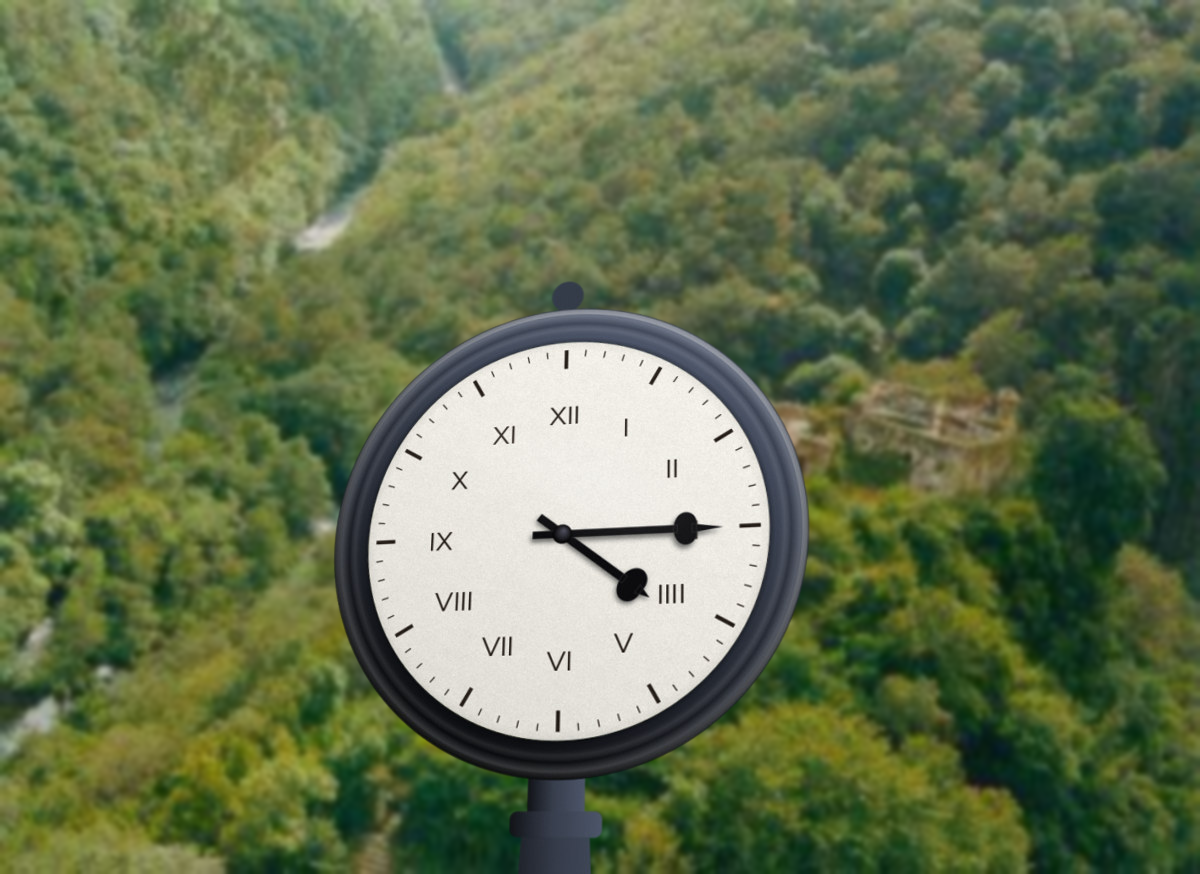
4:15
